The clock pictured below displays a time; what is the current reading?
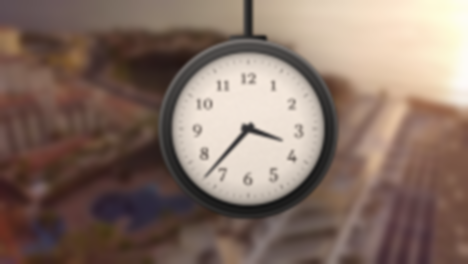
3:37
